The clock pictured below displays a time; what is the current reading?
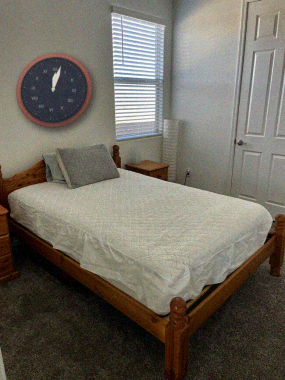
12:02
